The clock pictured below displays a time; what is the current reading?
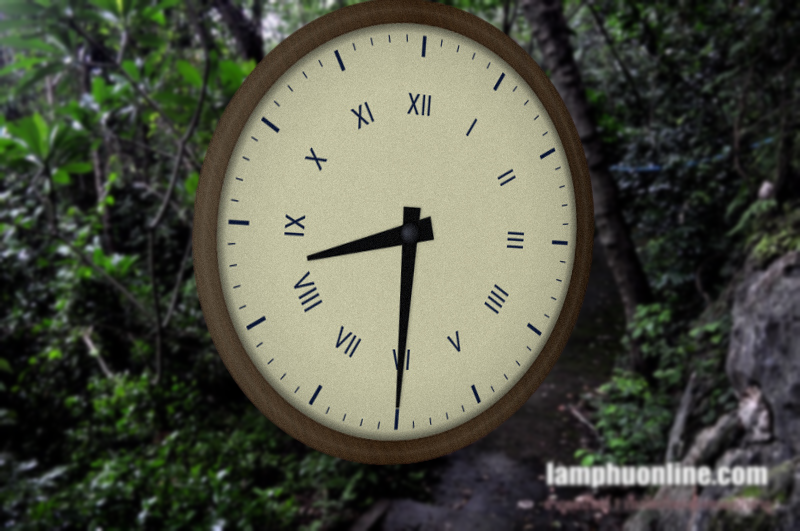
8:30
